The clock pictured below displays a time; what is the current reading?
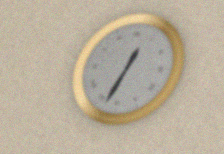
12:33
